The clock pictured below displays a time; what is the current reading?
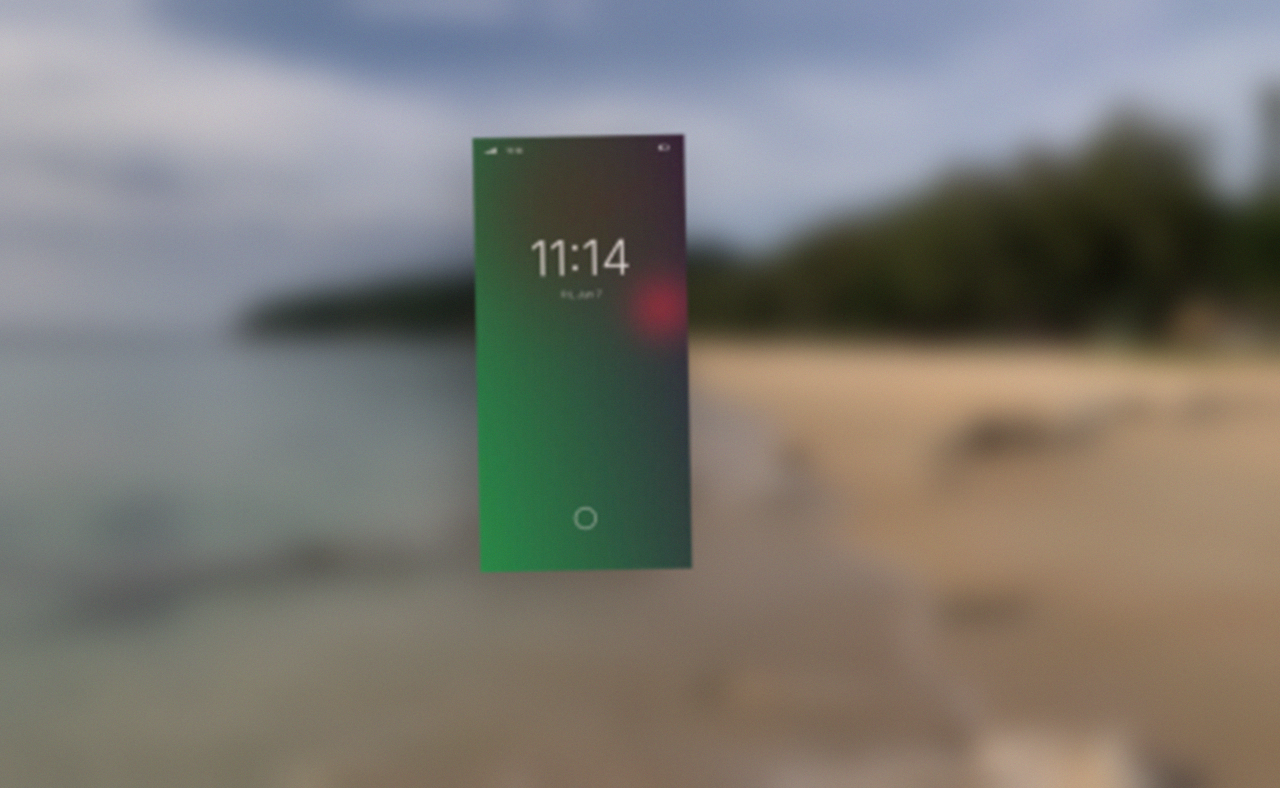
11:14
